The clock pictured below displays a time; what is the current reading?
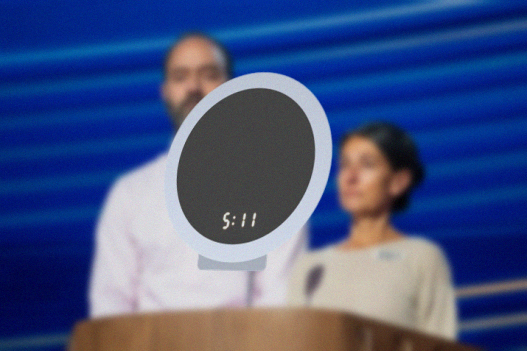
5:11
